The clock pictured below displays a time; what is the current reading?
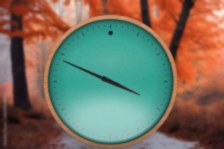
3:49
